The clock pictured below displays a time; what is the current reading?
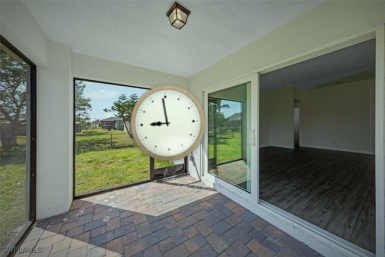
8:59
